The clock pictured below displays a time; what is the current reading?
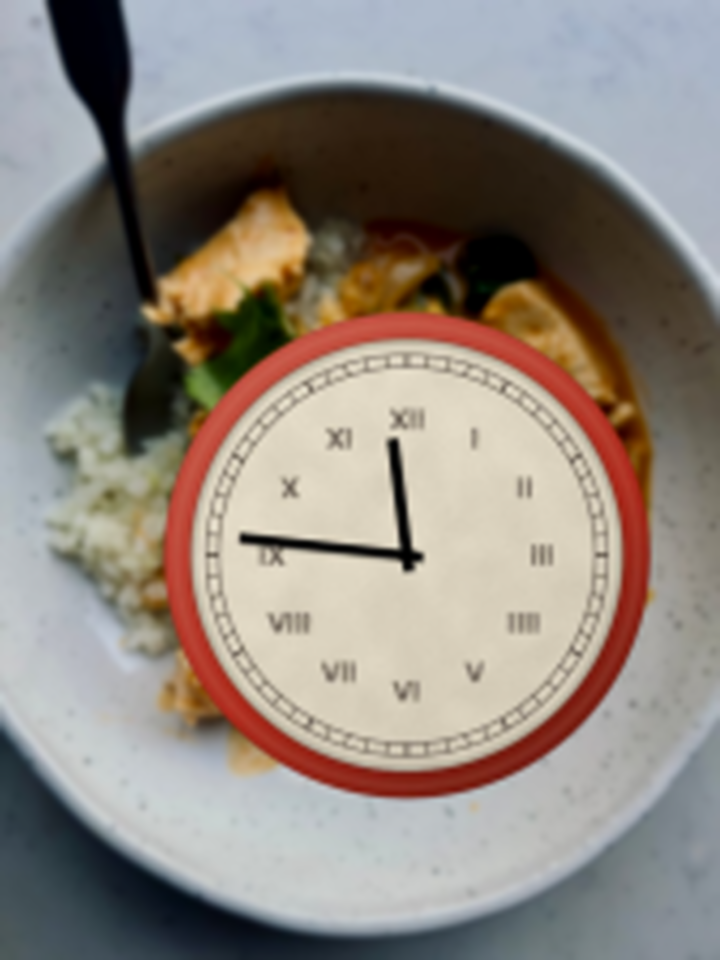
11:46
